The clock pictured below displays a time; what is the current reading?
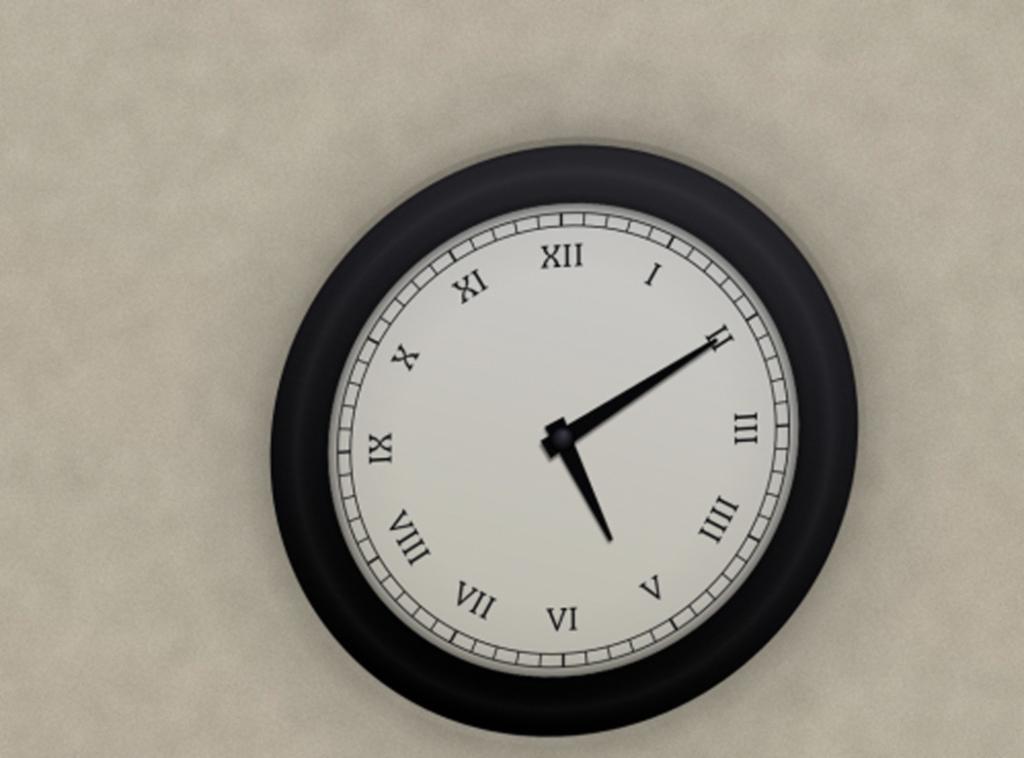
5:10
